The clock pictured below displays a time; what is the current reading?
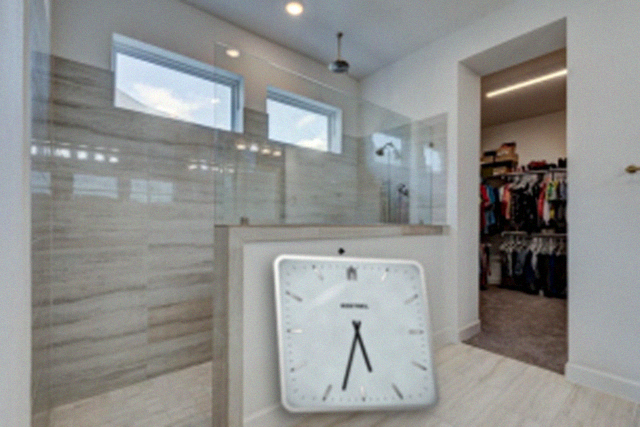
5:33
